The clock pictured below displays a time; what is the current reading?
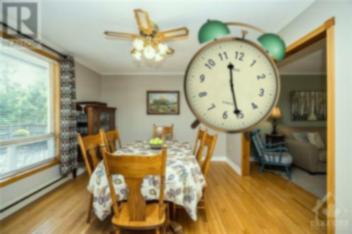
11:26
